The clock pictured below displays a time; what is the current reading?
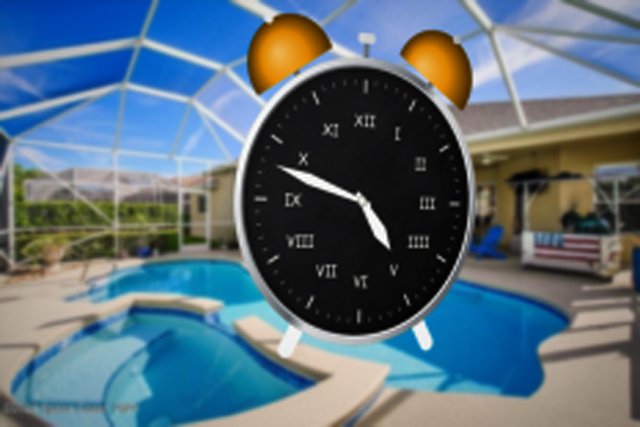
4:48
